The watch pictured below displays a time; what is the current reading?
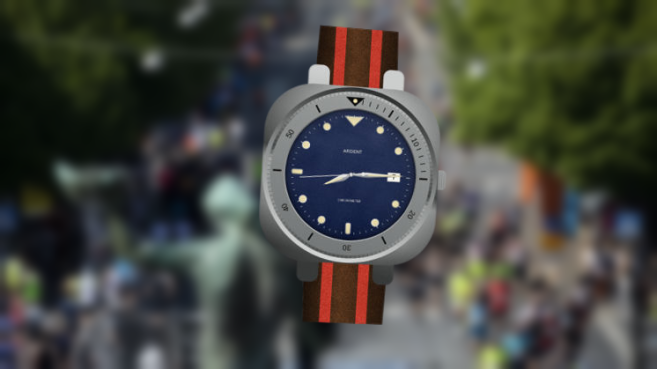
8:14:44
